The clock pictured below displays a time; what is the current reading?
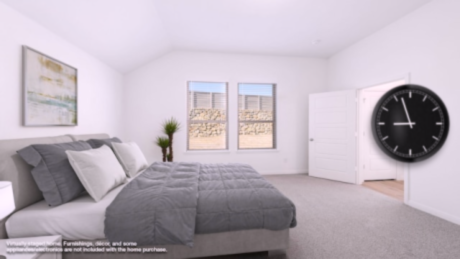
8:57
